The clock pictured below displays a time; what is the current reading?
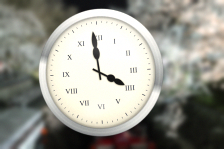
3:59
